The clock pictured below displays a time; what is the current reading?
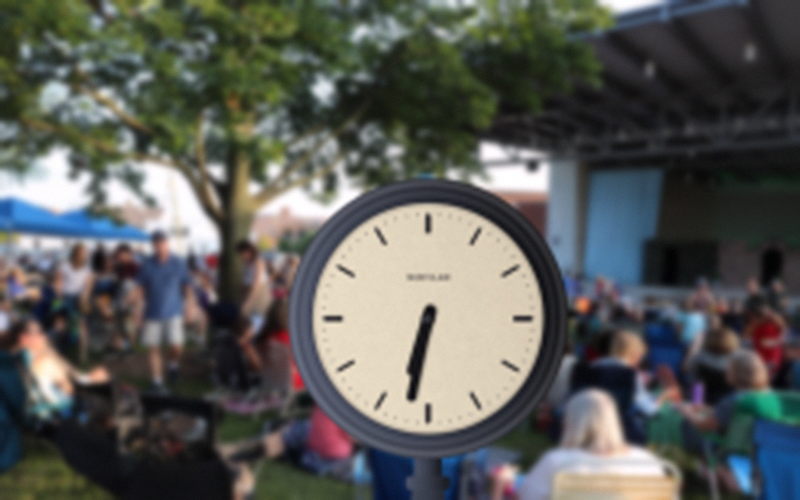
6:32
